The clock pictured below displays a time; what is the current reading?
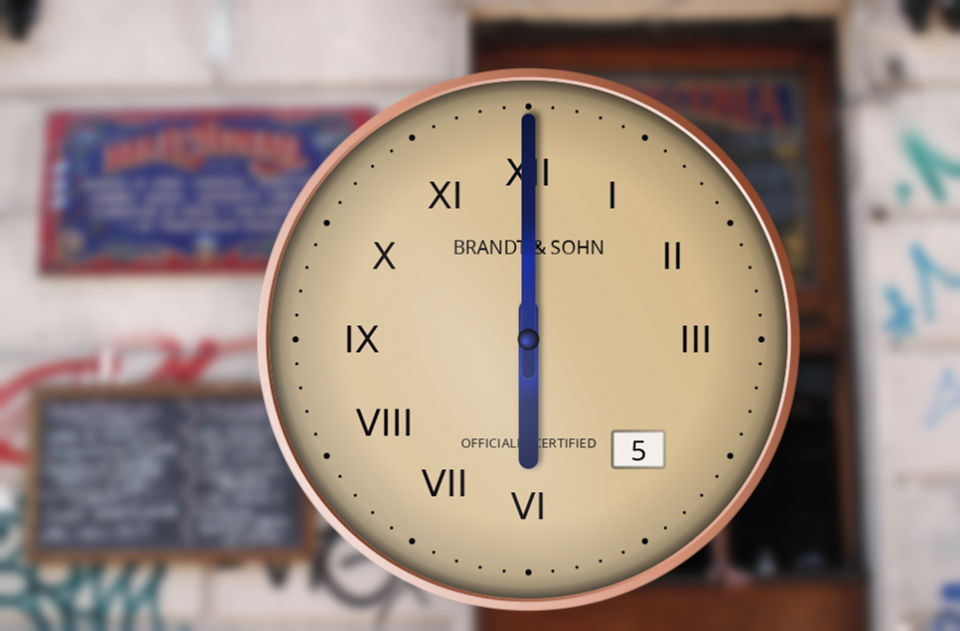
6:00
